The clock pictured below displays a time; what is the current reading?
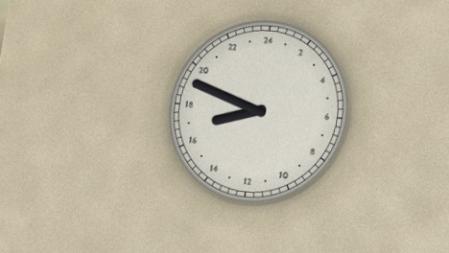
16:48
